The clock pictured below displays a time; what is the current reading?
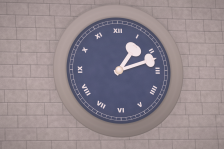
1:12
